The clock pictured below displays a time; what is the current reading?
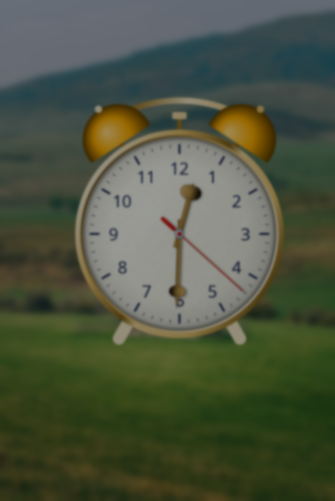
12:30:22
